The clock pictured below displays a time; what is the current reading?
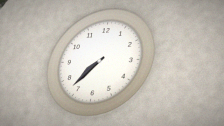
7:37
